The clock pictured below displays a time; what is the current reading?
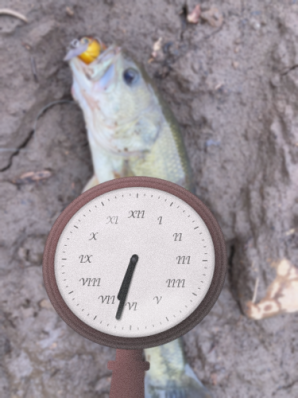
6:32
